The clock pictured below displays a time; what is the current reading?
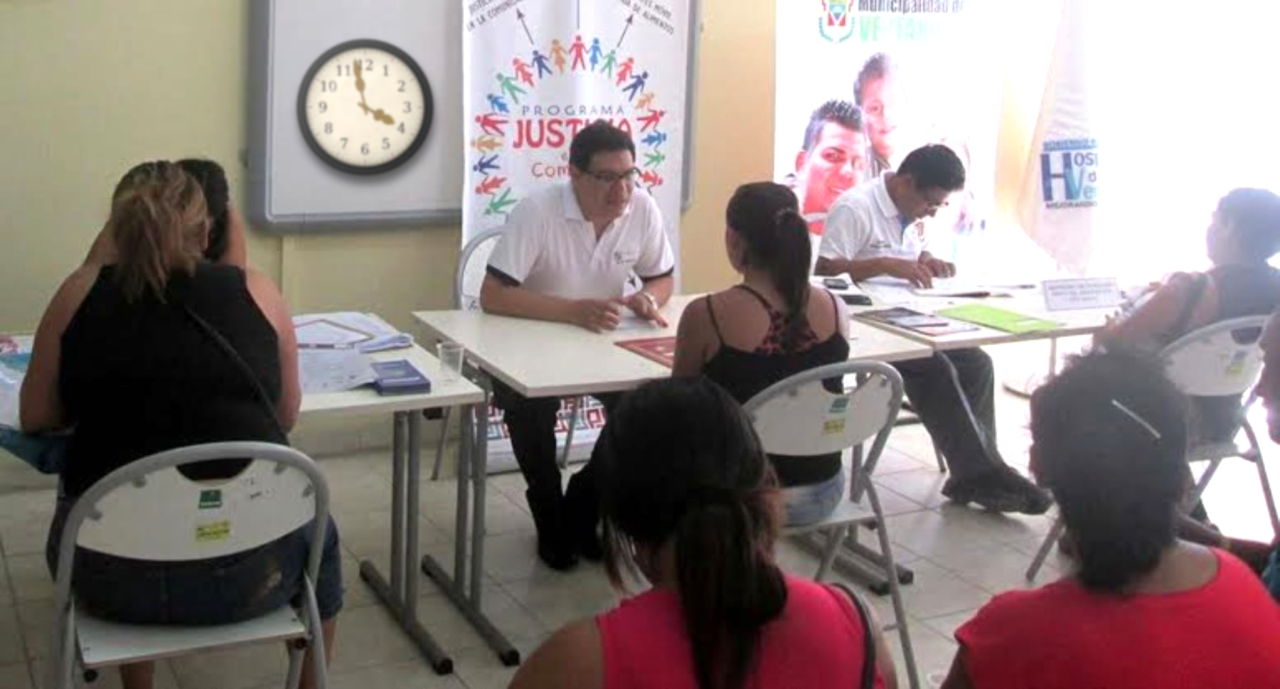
3:58
